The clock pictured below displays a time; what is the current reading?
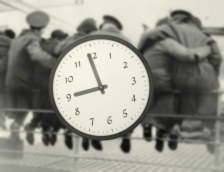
8:59
